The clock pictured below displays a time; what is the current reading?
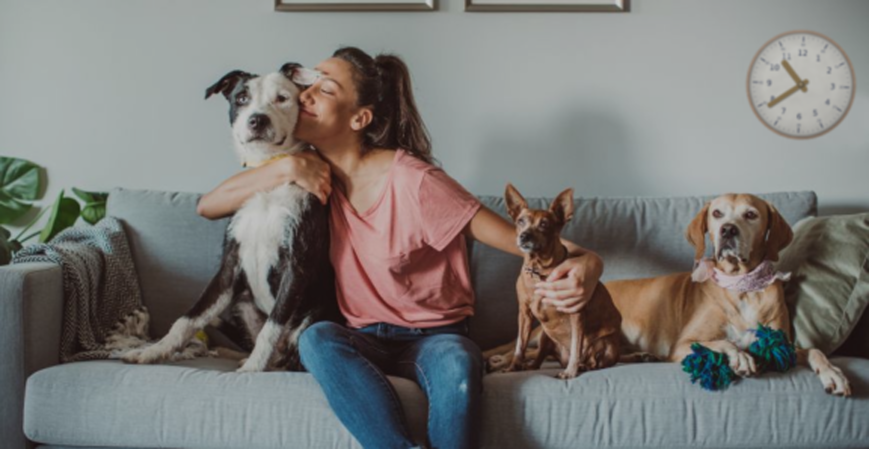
10:39
